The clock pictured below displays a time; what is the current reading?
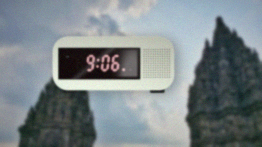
9:06
